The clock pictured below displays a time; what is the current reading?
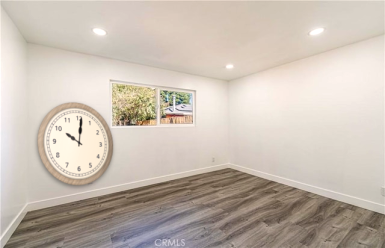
10:01
